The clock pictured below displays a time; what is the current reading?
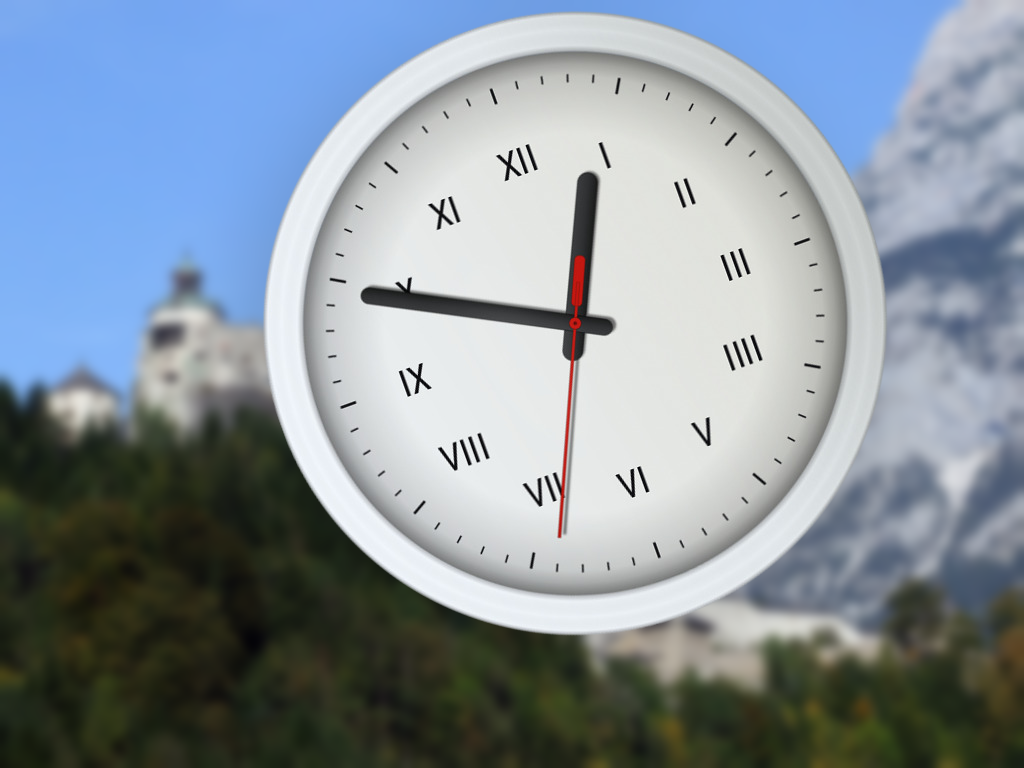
12:49:34
